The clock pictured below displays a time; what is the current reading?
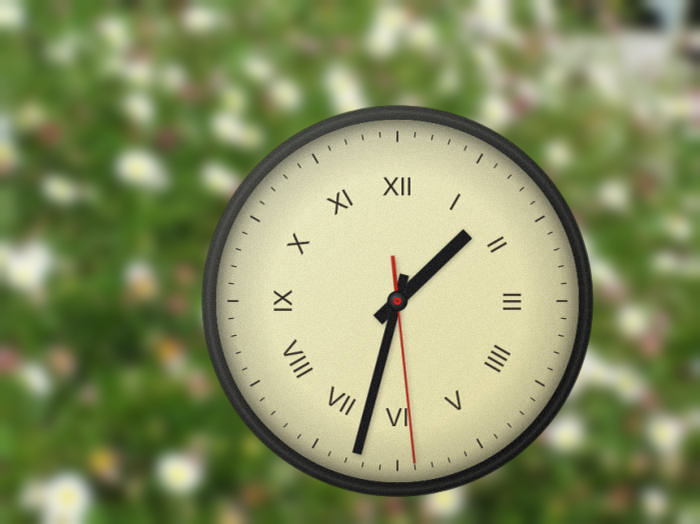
1:32:29
